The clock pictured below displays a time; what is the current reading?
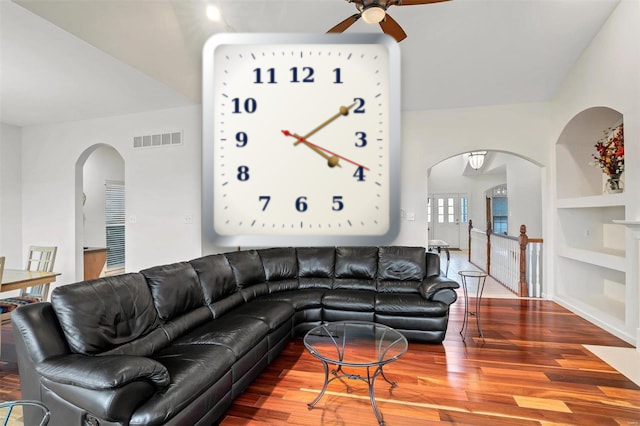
4:09:19
